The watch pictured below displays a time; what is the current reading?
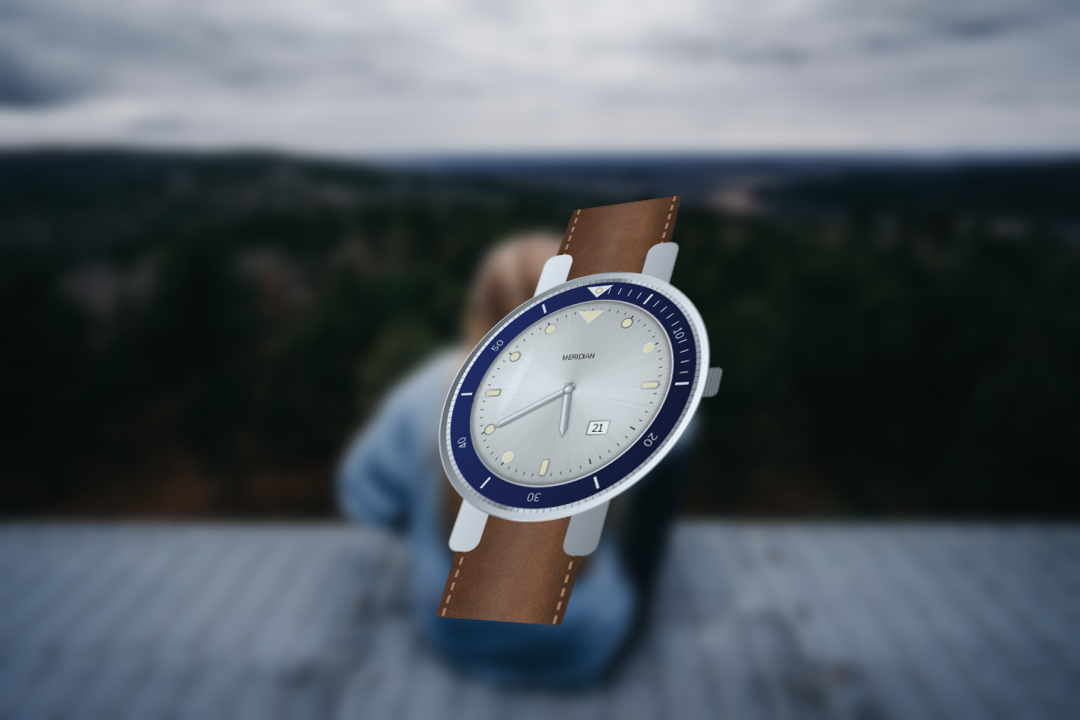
5:40
